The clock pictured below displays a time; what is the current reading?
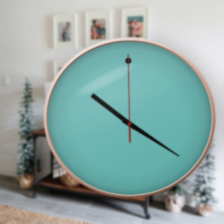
10:21:00
